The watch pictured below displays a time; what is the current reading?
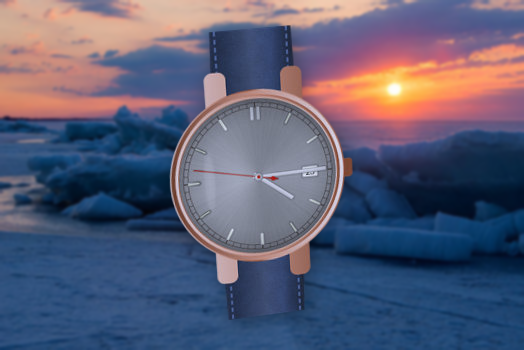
4:14:47
